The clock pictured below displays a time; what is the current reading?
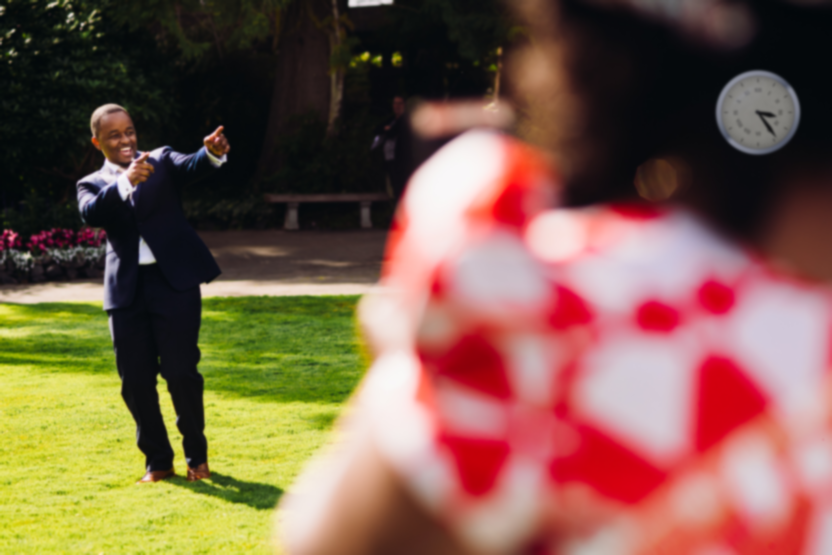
3:24
